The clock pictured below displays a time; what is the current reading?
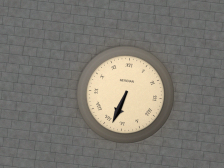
6:33
